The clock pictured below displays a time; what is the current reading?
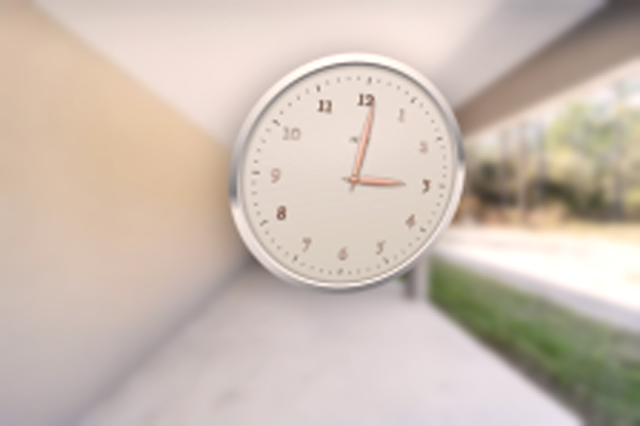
3:01
